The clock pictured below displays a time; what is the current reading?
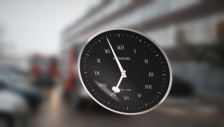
6:57
